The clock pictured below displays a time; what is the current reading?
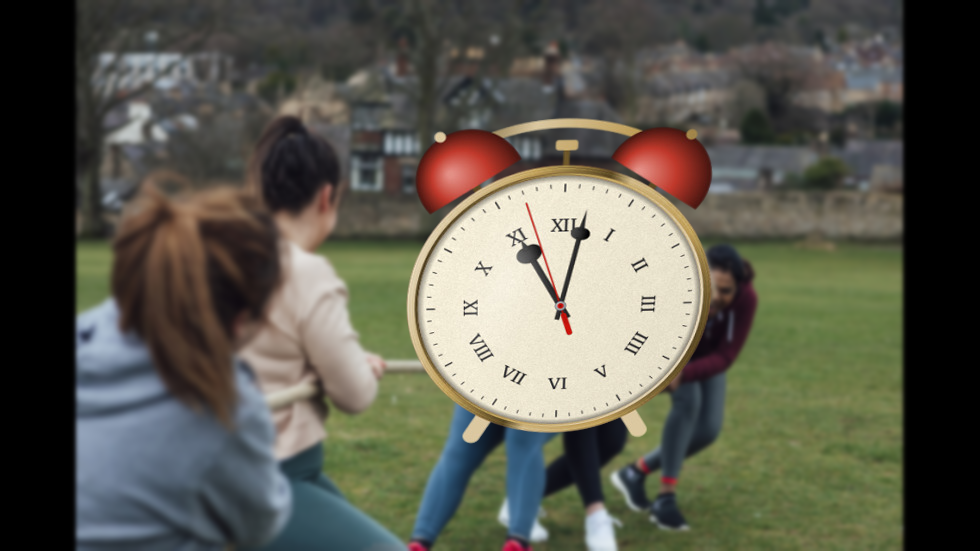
11:01:57
